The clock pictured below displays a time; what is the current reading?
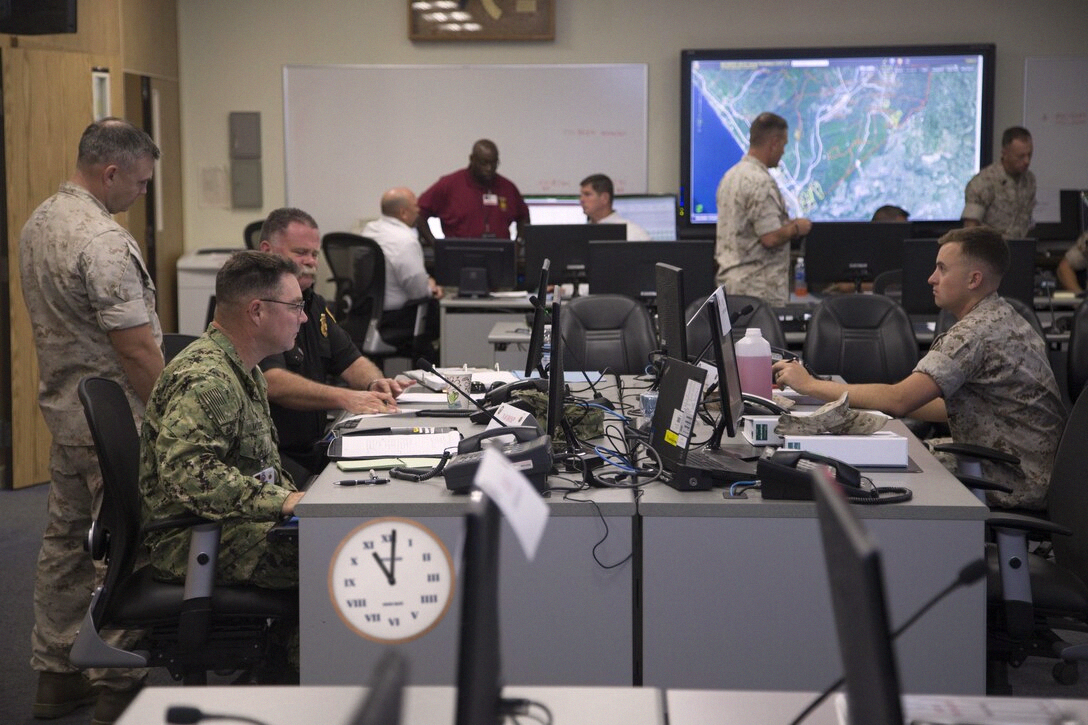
11:01
